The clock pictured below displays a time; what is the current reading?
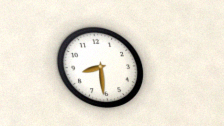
8:31
